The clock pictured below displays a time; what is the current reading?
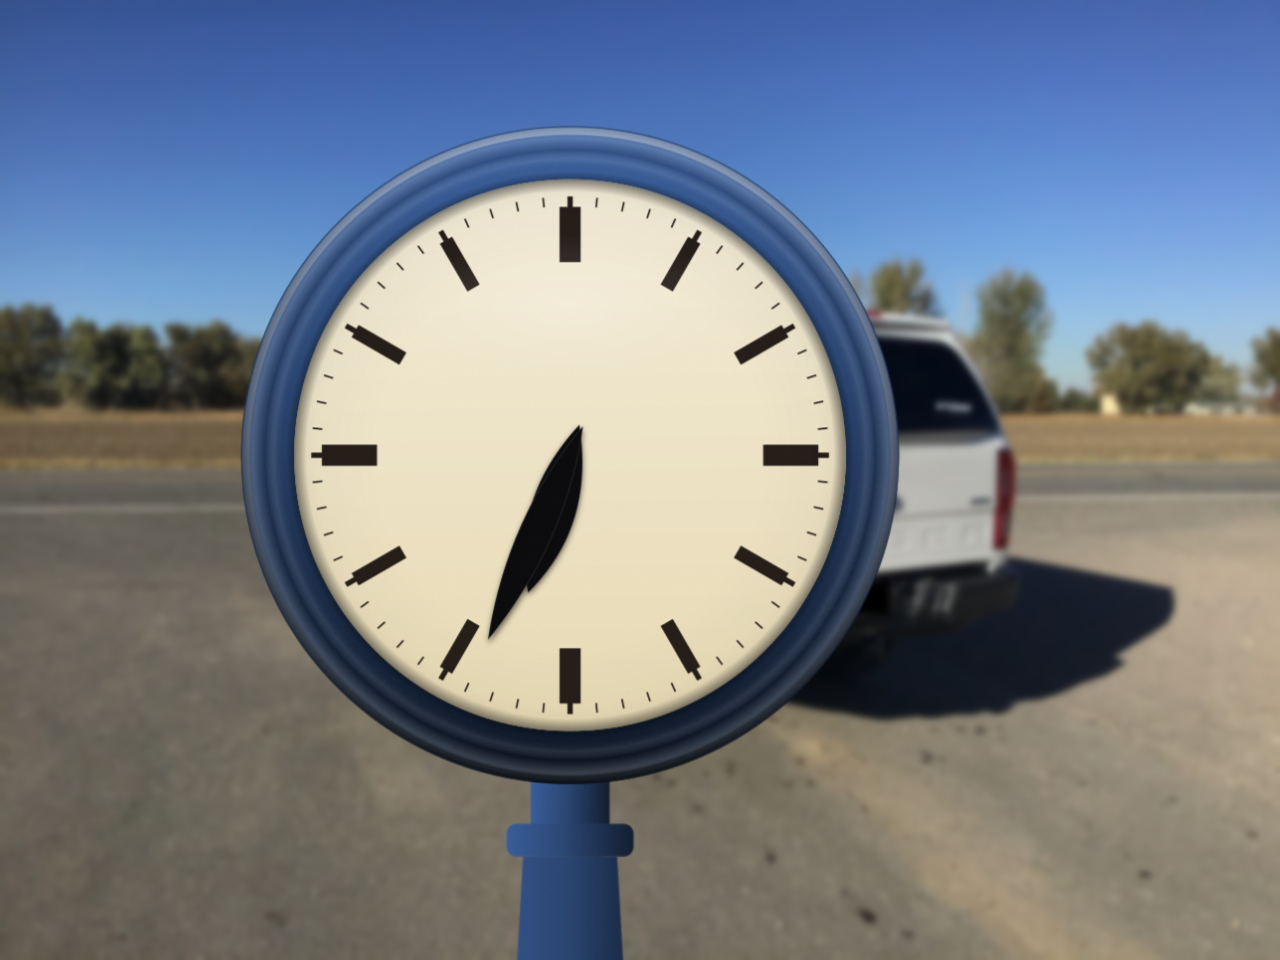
6:34
